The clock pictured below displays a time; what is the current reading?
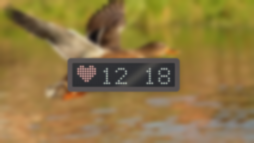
12:18
